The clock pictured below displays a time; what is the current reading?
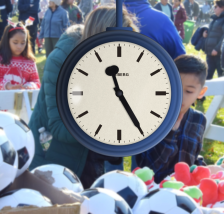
11:25
